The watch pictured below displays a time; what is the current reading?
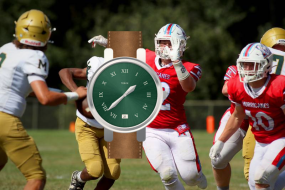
1:38
